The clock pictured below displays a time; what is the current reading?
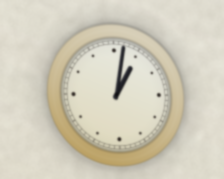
1:02
